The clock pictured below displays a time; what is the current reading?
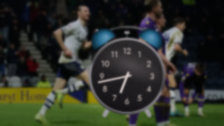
6:43
